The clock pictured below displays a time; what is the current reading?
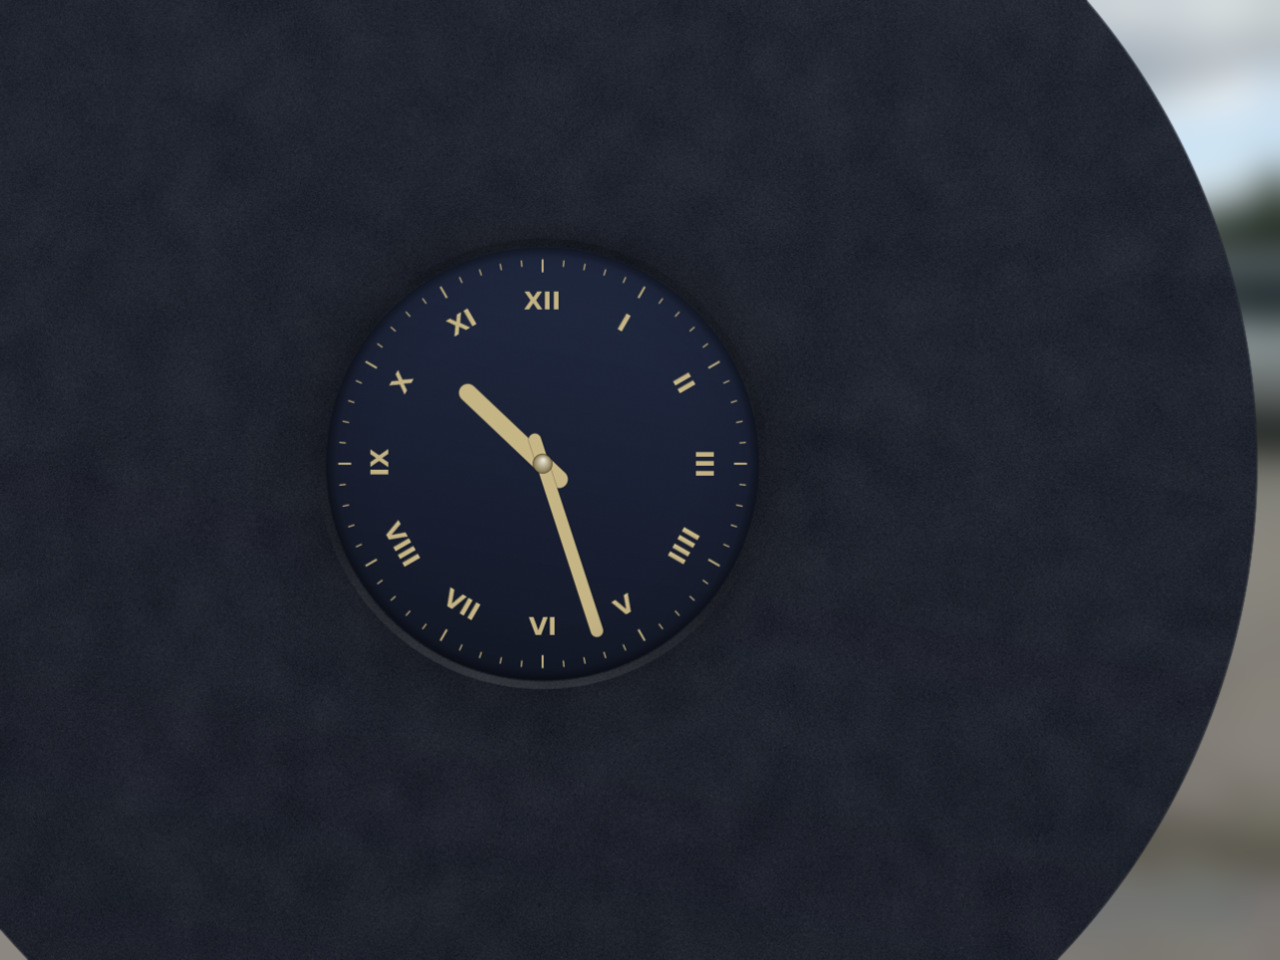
10:27
